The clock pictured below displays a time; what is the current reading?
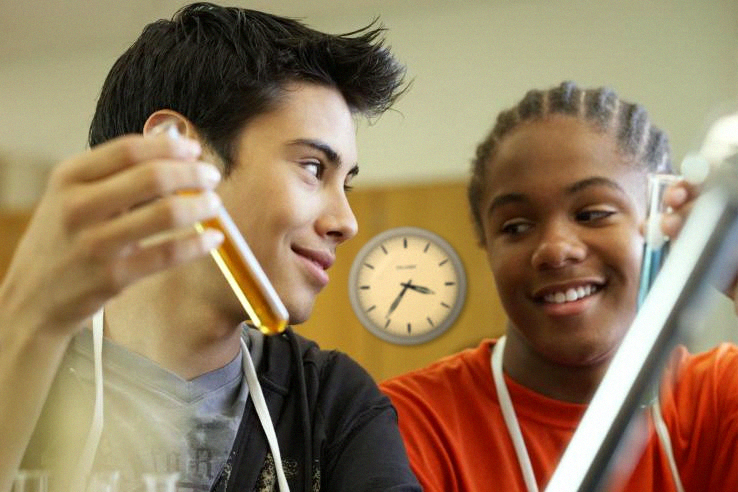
3:36
